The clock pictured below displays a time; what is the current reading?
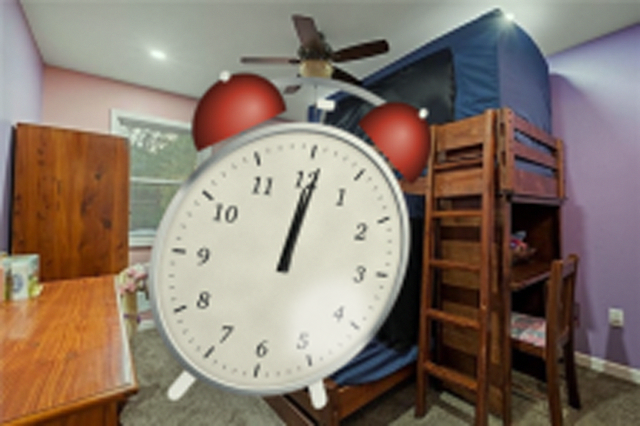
12:01
